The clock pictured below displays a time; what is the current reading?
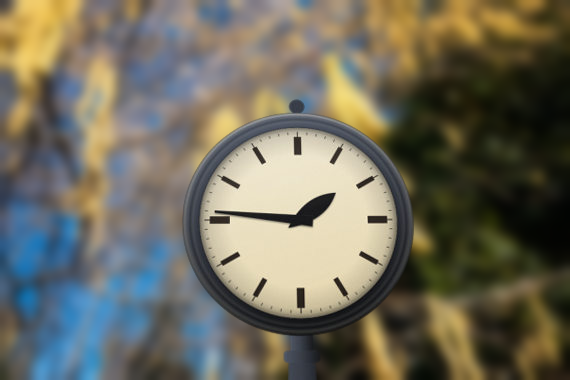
1:46
